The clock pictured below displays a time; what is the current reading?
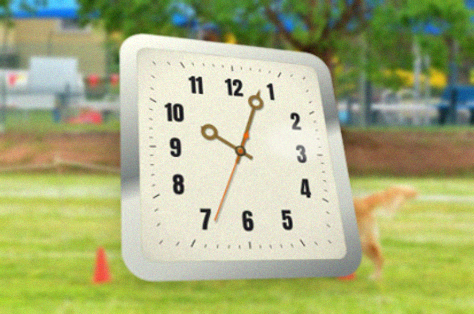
10:03:34
